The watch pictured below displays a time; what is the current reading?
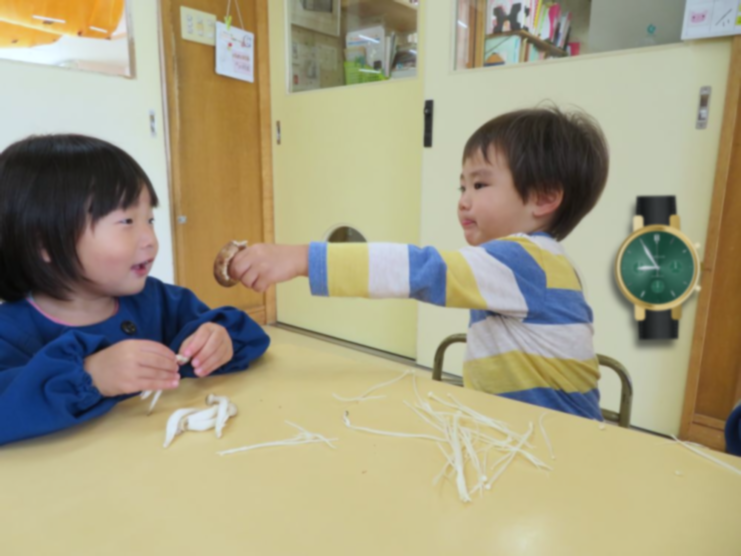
8:55
